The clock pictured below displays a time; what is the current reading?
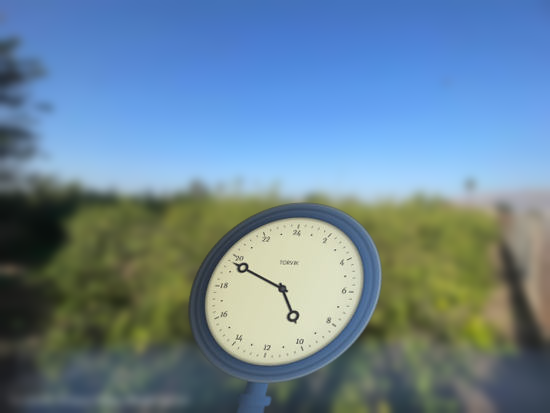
9:49
